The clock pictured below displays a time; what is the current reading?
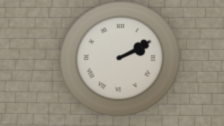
2:10
